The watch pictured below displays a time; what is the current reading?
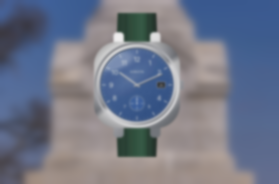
10:11
